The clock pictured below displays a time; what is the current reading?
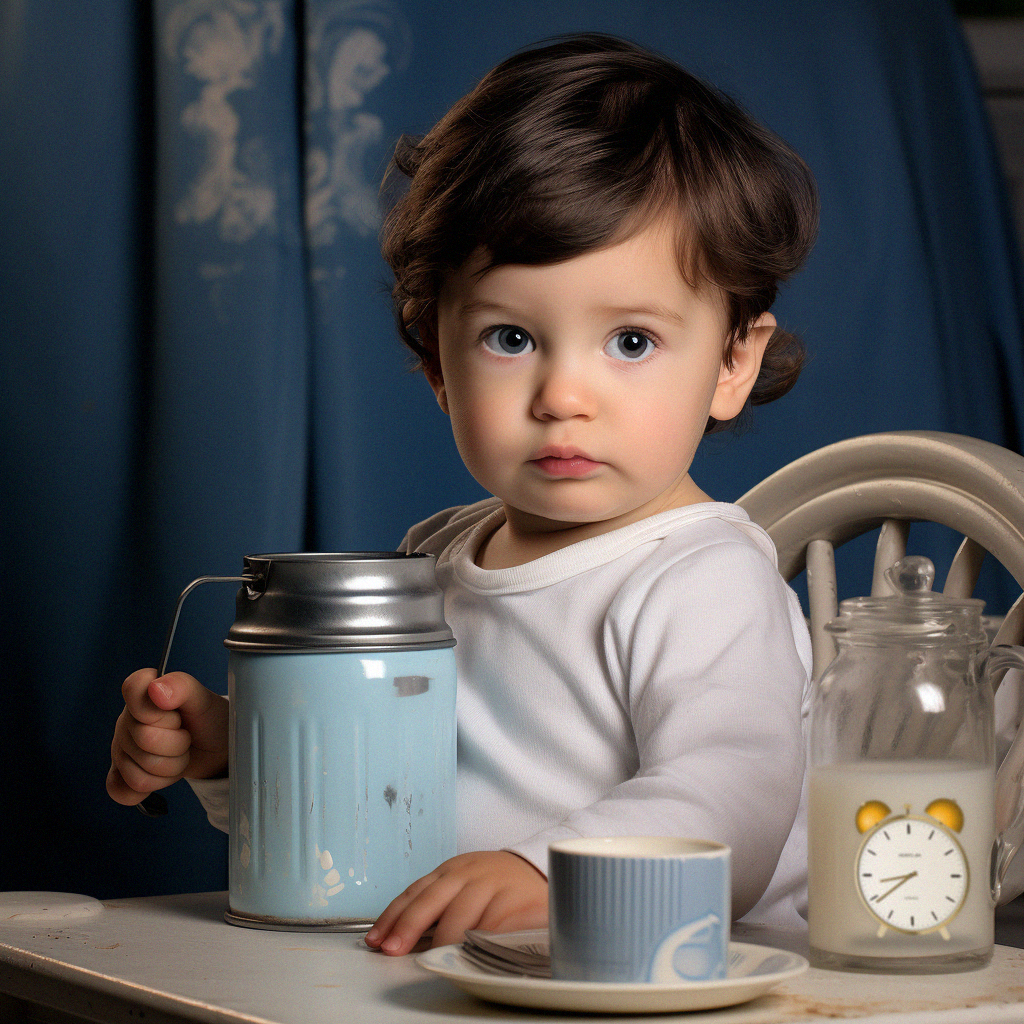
8:39
